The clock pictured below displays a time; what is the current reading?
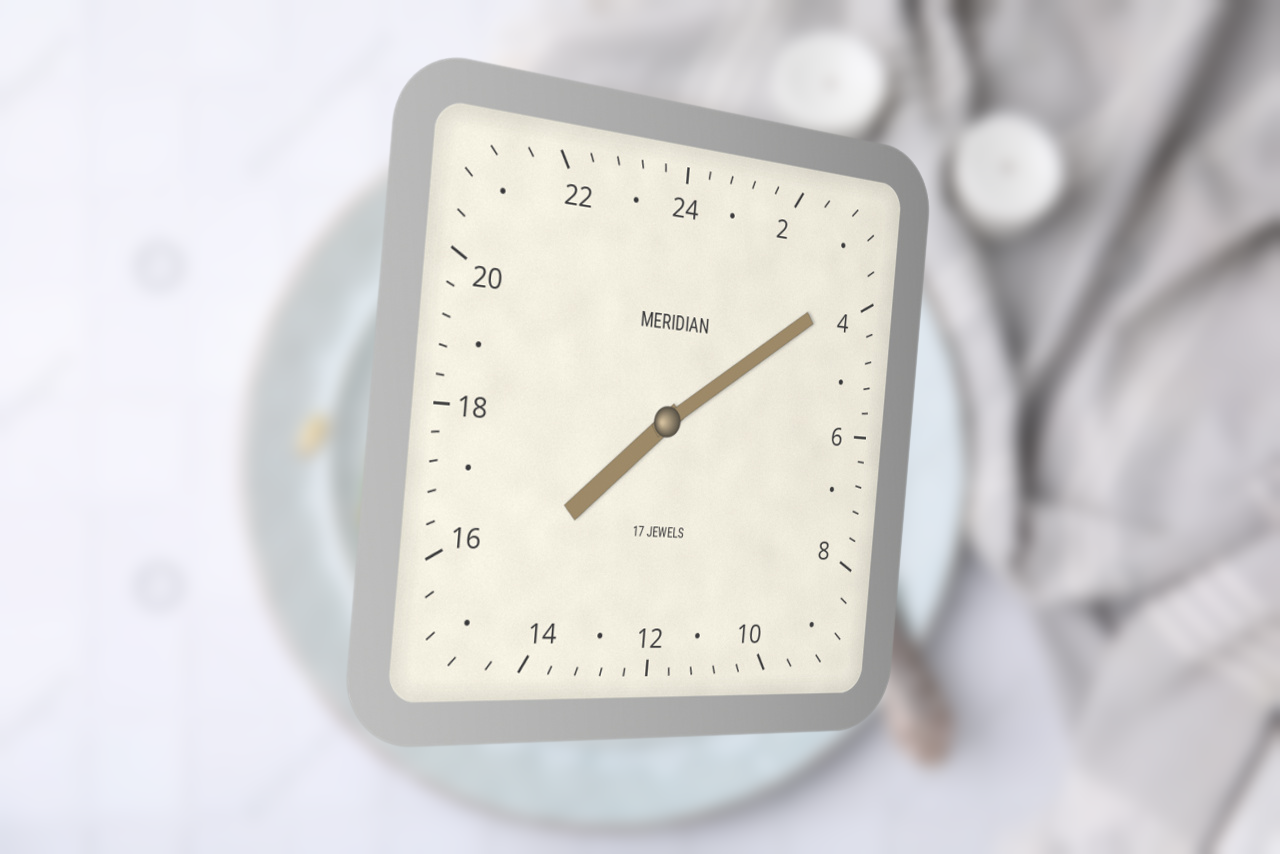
15:09
